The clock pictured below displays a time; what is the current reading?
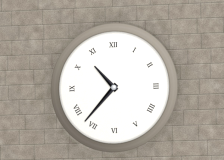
10:37
